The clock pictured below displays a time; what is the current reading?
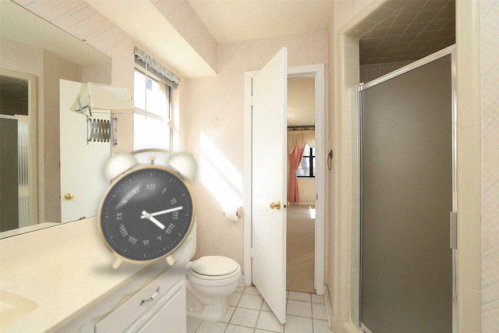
4:13
